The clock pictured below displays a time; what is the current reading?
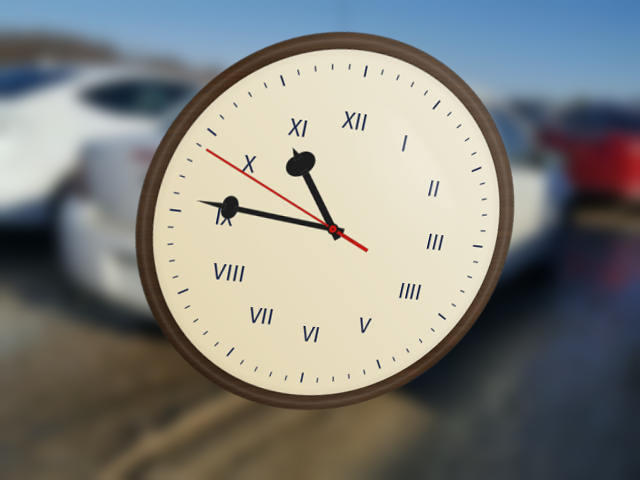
10:45:49
